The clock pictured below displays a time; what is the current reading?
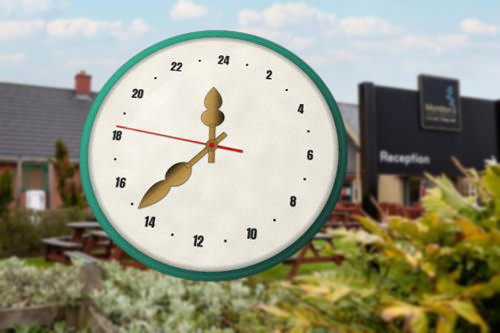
23:36:46
